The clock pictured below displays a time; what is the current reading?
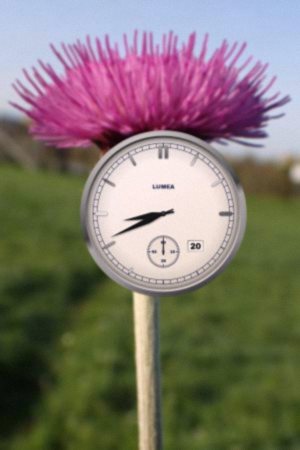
8:41
